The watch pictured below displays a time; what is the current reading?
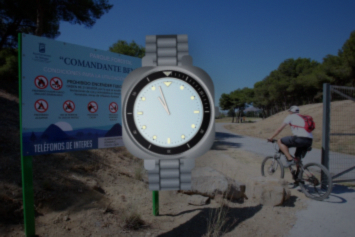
10:57
